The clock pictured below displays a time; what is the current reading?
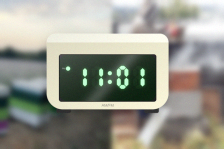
11:01
